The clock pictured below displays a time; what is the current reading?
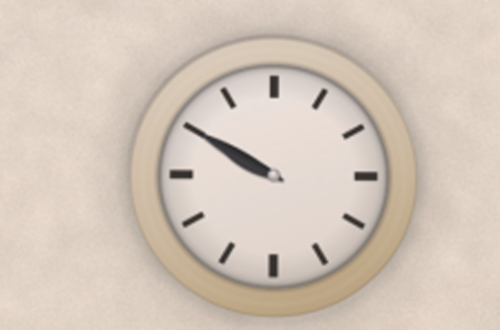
9:50
